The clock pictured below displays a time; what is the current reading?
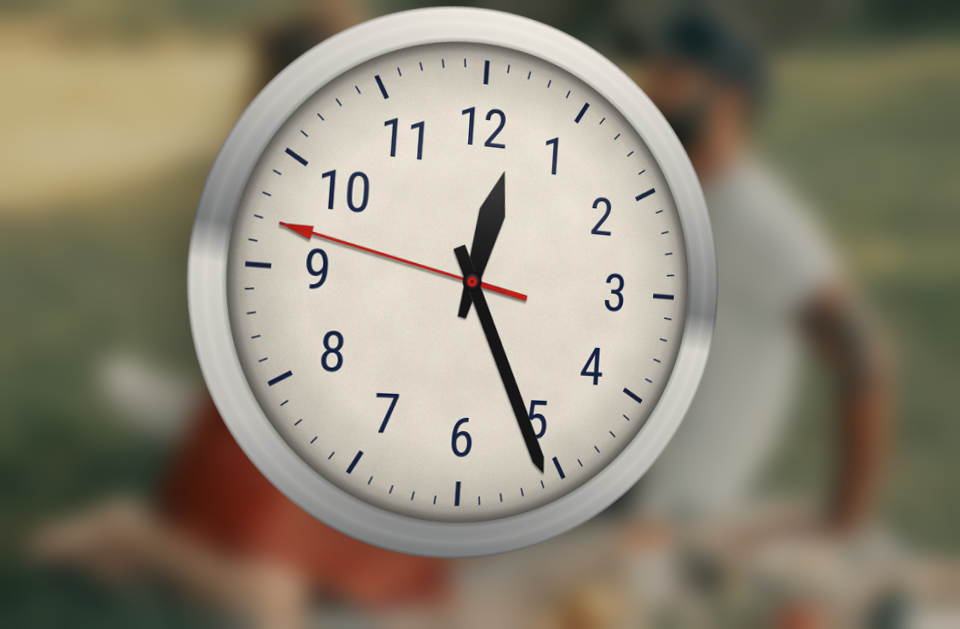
12:25:47
